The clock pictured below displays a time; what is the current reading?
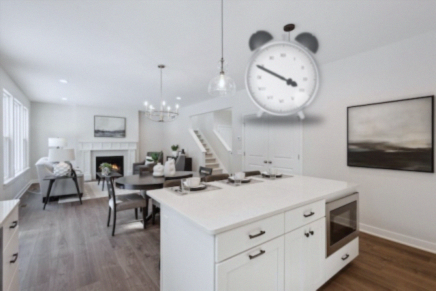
3:49
